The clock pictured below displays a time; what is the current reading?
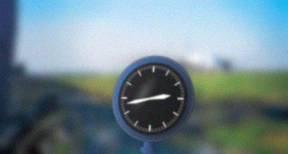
2:43
